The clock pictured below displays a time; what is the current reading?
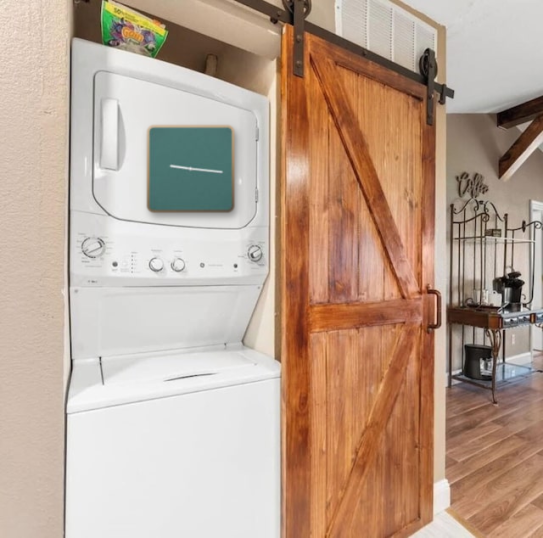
9:16
